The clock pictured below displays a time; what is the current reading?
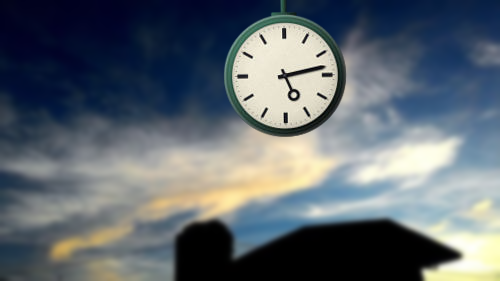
5:13
